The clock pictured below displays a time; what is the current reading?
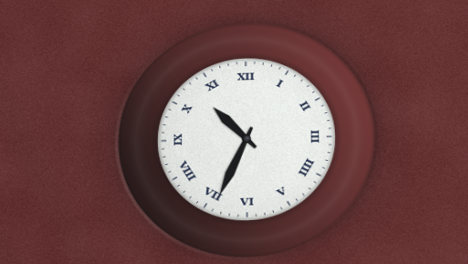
10:34
